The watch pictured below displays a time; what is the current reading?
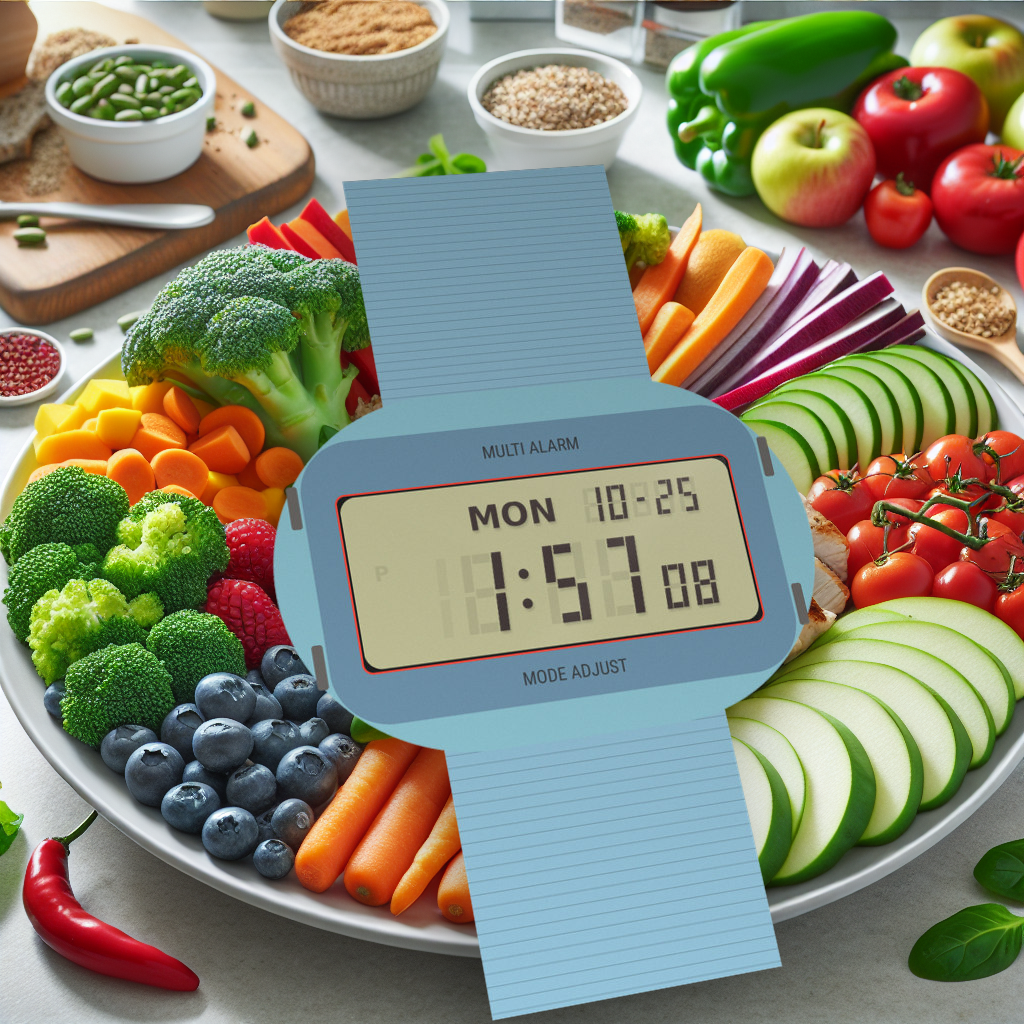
1:57:08
